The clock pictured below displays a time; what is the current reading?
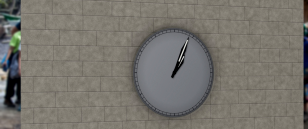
1:04
